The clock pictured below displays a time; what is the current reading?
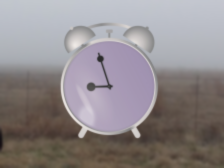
8:57
